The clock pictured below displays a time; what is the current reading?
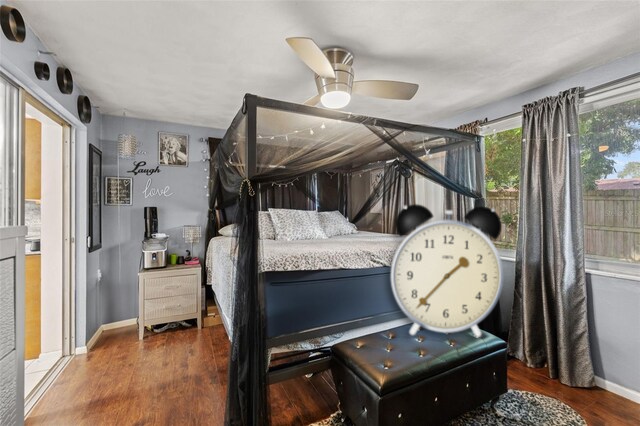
1:37
